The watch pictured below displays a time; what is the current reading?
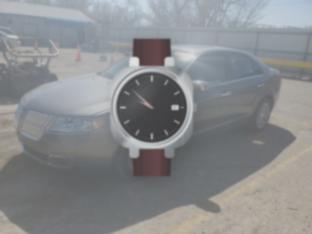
9:52
